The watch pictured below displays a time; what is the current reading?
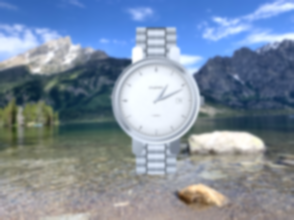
1:11
